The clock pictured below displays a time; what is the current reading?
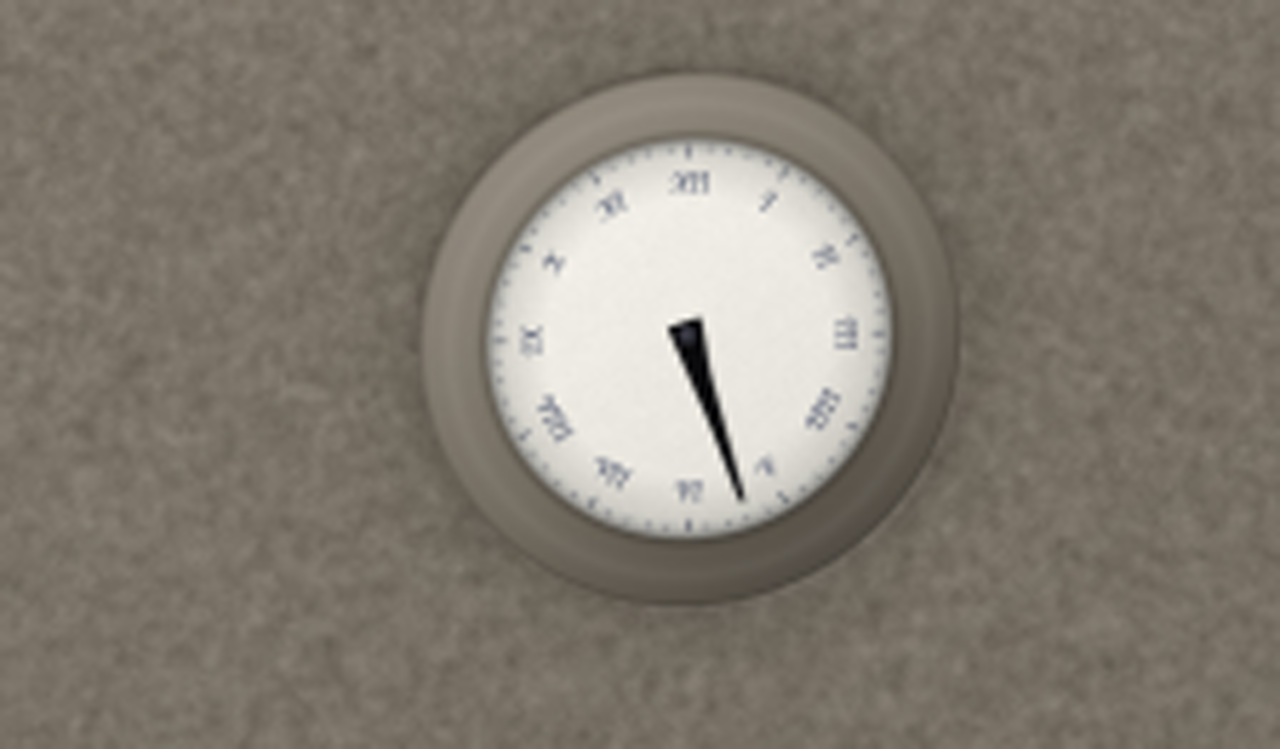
5:27
